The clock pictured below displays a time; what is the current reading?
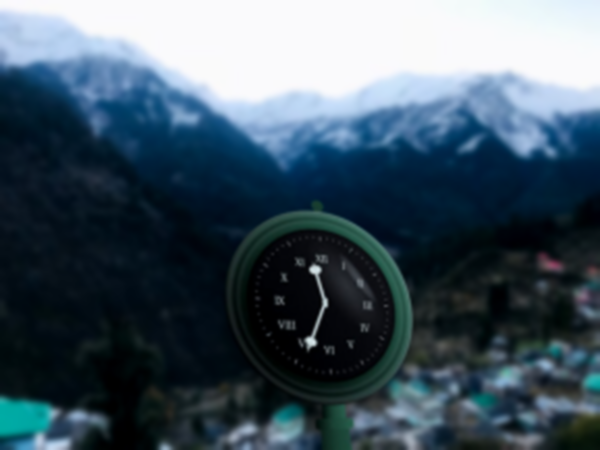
11:34
